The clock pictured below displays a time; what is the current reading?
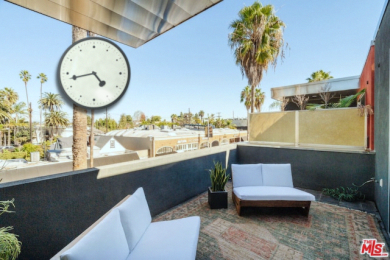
4:43
